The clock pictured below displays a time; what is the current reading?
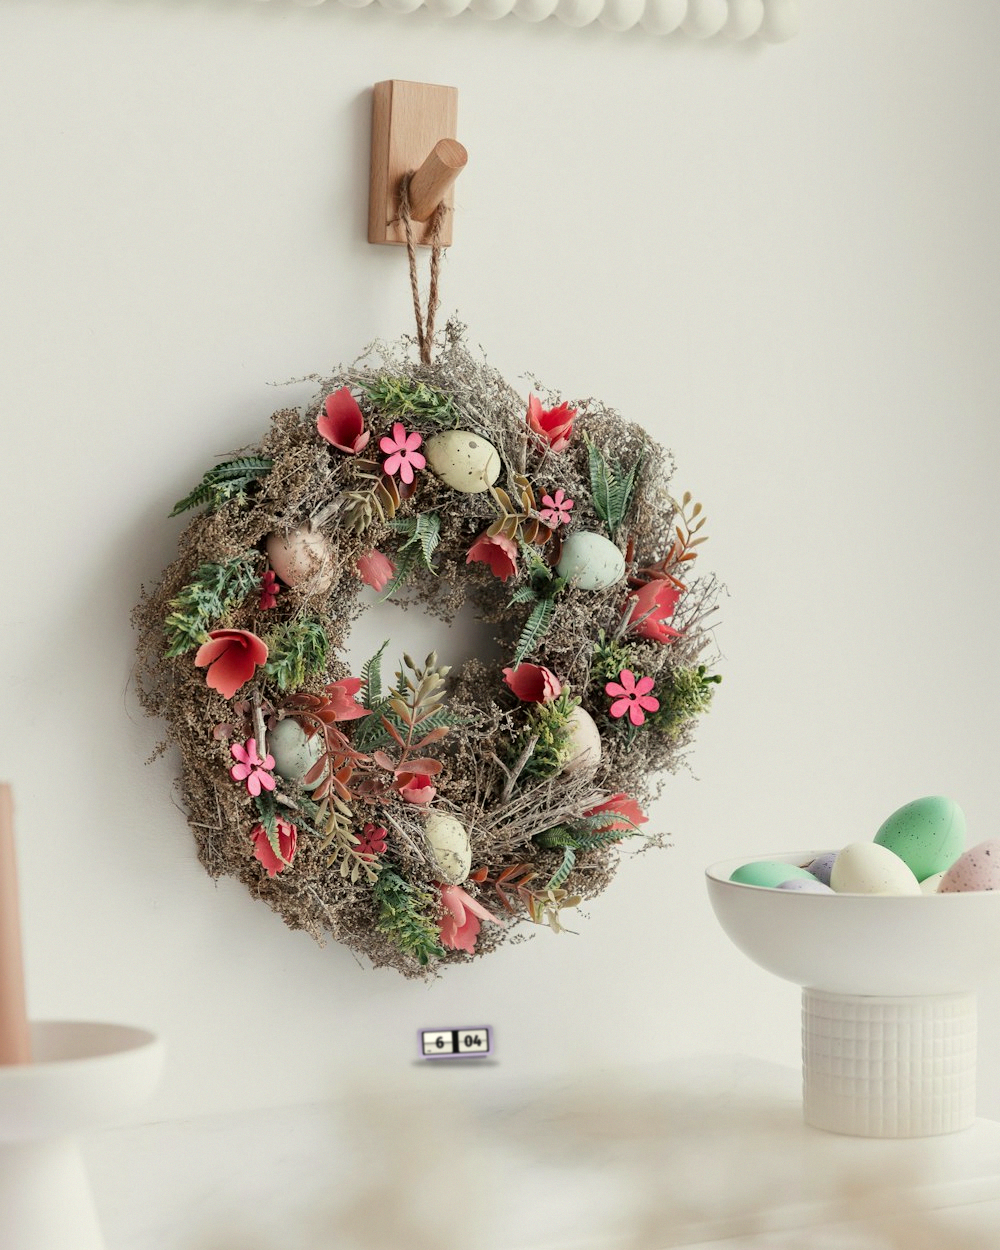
6:04
